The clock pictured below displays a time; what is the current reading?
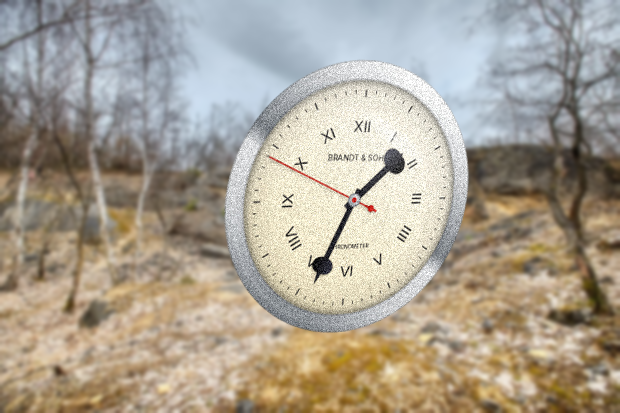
1:33:49
